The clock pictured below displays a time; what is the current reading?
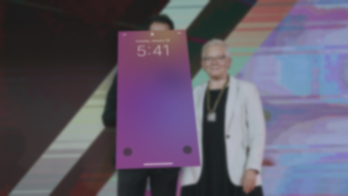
5:41
